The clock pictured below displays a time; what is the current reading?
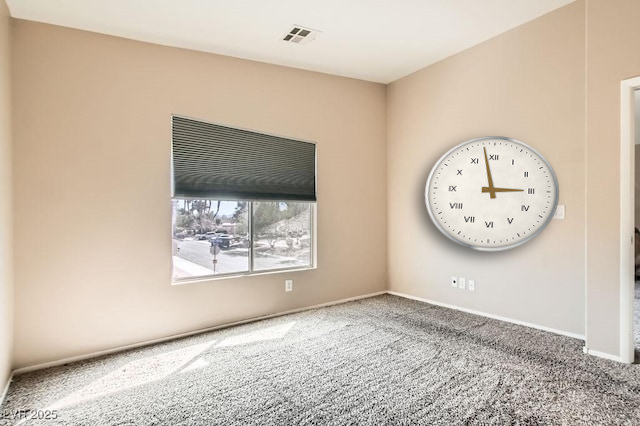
2:58
